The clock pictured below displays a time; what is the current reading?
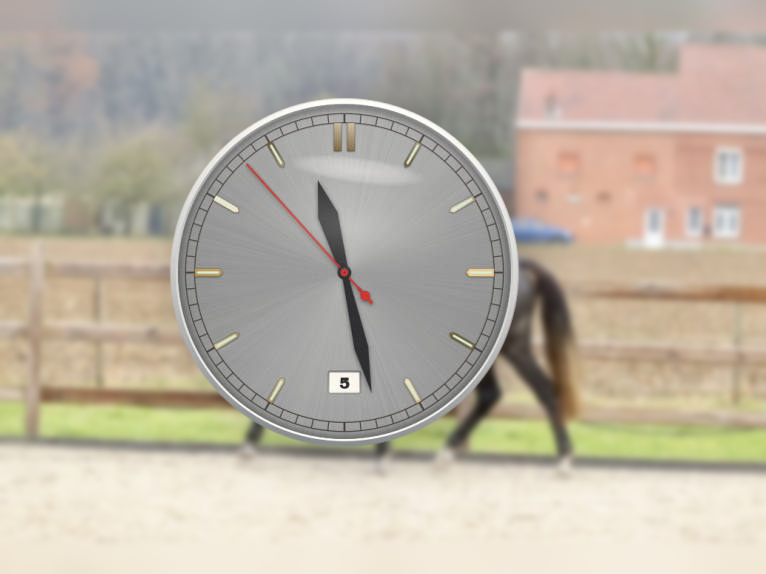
11:27:53
